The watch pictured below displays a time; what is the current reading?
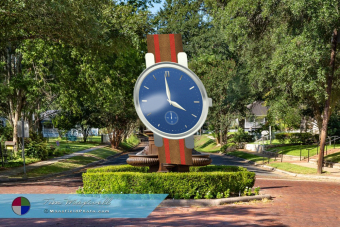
3:59
